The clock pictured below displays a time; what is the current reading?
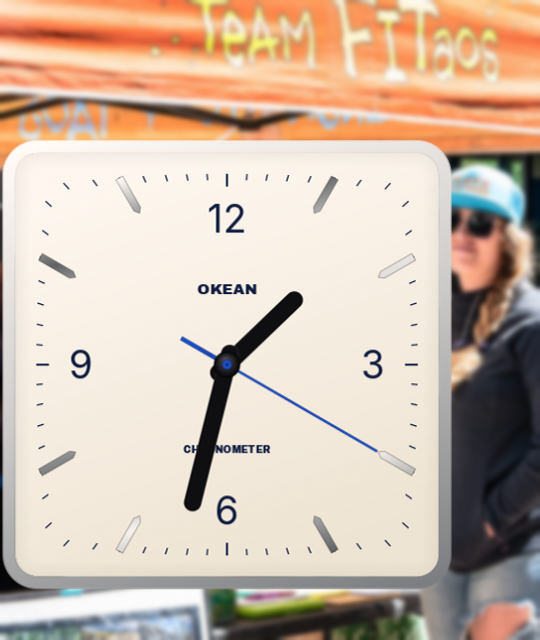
1:32:20
